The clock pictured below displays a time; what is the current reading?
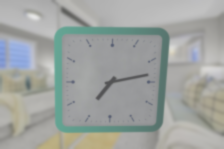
7:13
